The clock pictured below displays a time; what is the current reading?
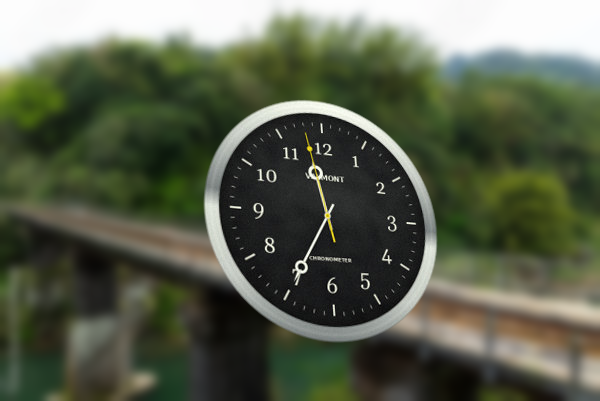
11:34:58
